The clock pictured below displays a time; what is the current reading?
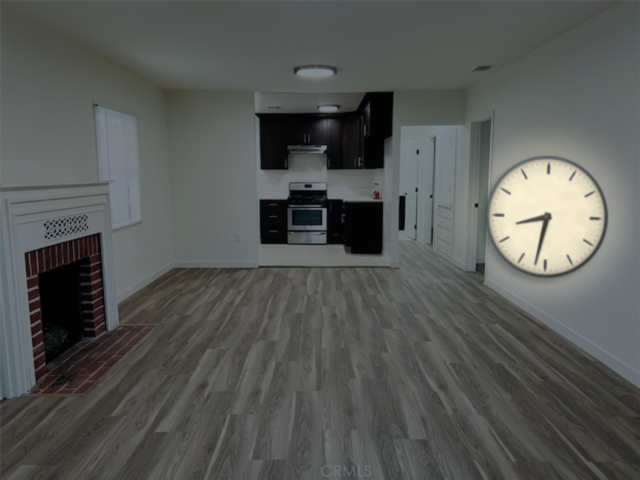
8:32
